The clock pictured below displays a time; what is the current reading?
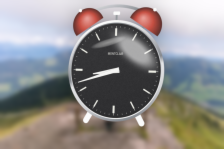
8:42
